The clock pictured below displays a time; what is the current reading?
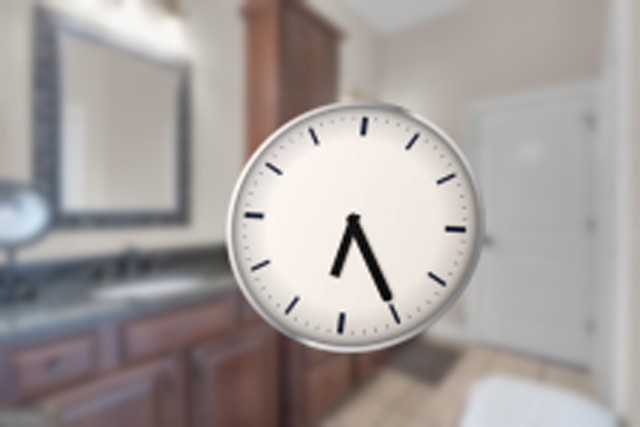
6:25
